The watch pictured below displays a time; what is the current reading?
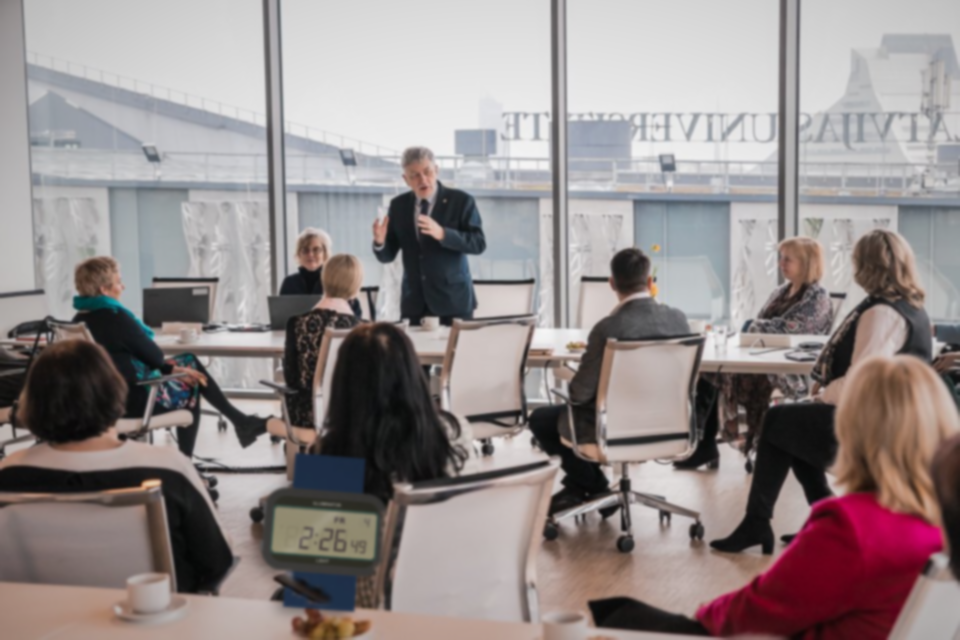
2:26
